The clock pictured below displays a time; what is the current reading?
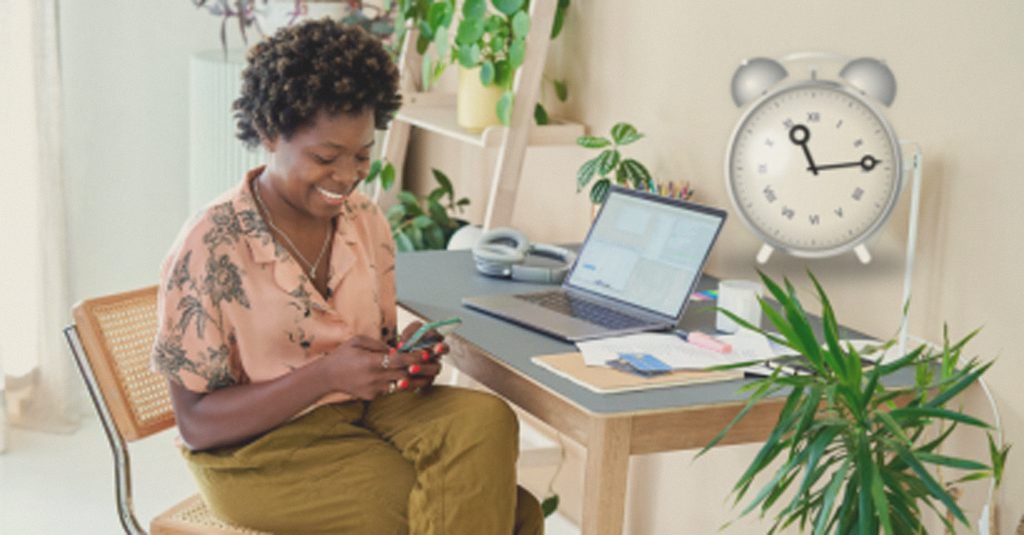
11:14
